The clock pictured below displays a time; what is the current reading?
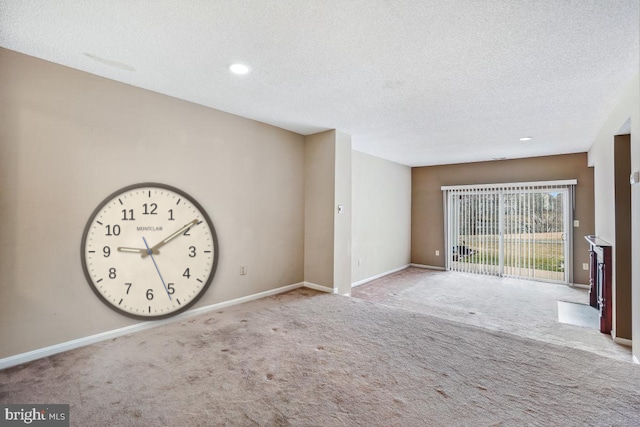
9:09:26
